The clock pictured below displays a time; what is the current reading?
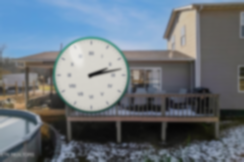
2:13
